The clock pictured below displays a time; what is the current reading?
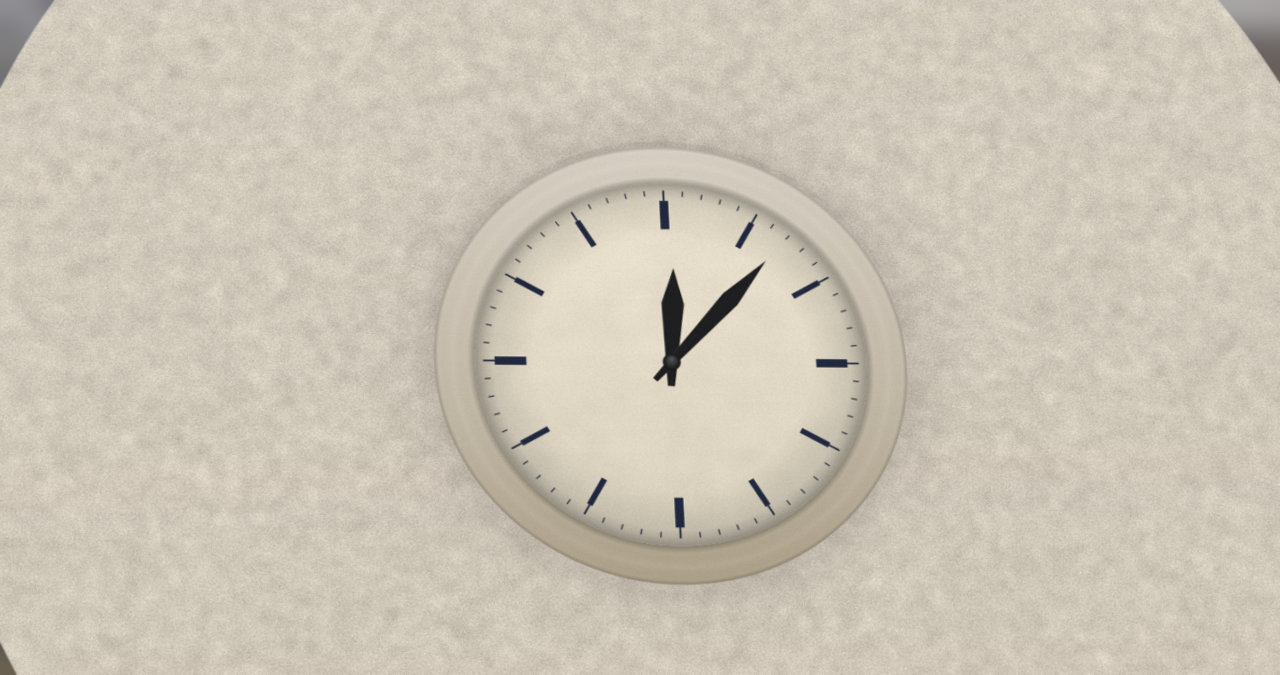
12:07
